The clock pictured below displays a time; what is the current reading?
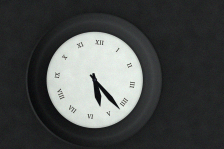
5:22
